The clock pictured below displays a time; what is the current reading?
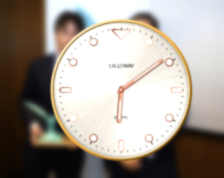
6:09
